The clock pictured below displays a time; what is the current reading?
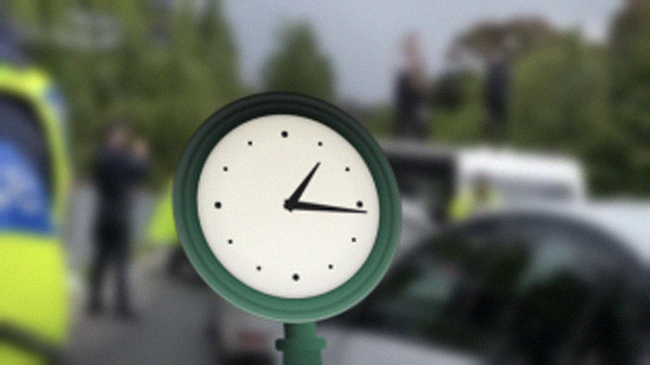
1:16
